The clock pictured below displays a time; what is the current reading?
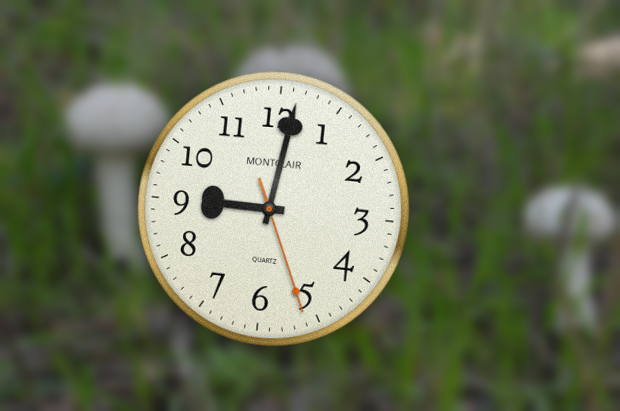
9:01:26
